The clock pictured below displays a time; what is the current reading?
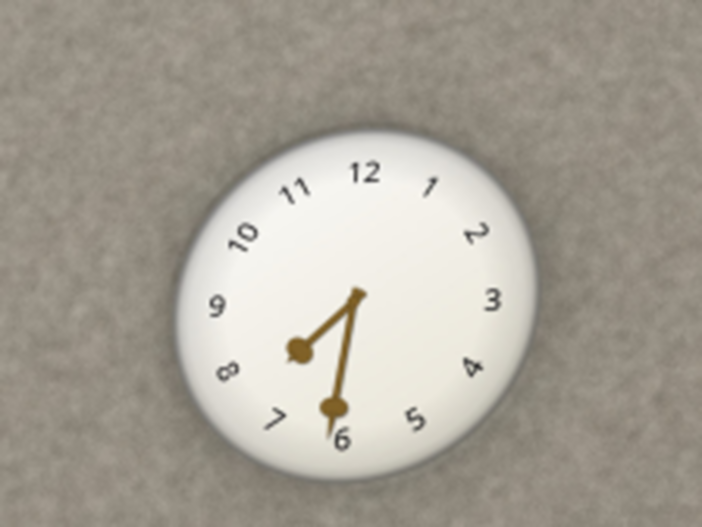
7:31
